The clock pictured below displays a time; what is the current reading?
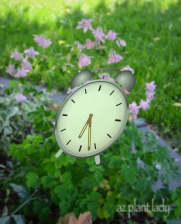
6:27
